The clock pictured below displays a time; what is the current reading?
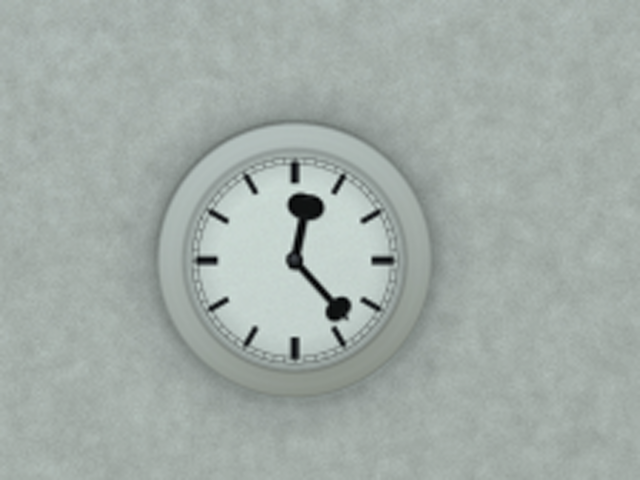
12:23
